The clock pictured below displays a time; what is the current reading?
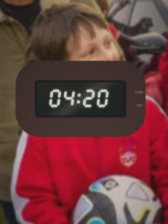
4:20
